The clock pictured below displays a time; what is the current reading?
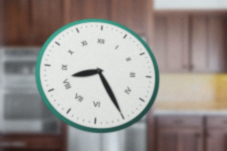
8:25
